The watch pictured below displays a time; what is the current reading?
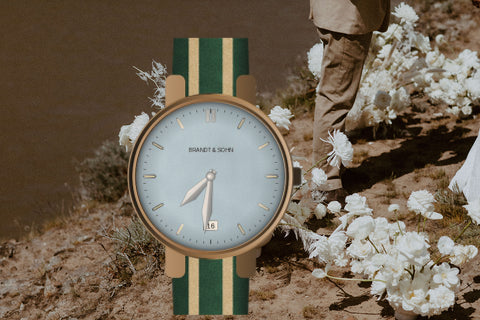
7:31
